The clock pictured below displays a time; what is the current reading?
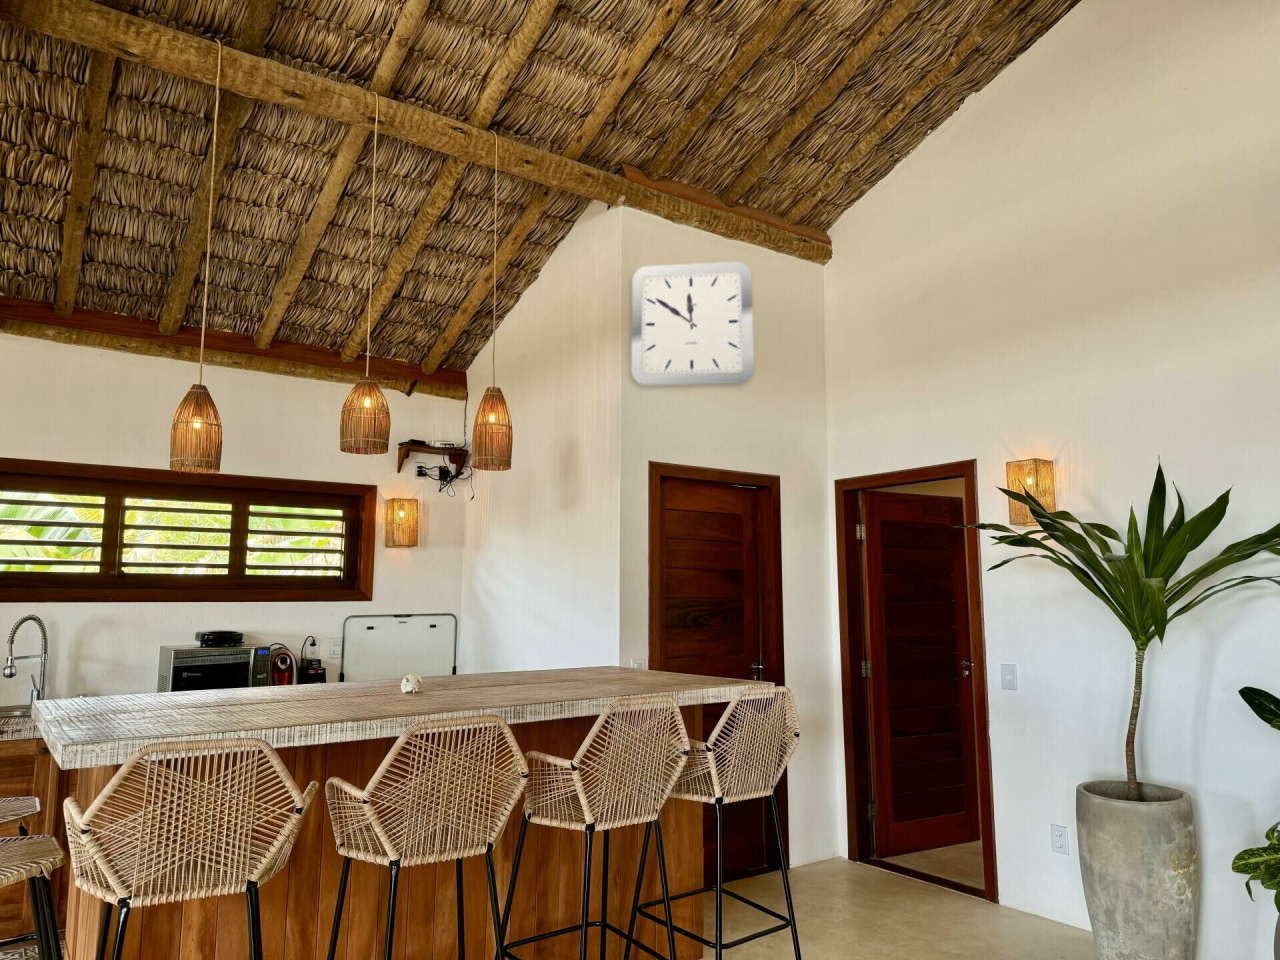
11:51
